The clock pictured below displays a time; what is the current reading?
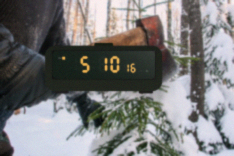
5:10:16
